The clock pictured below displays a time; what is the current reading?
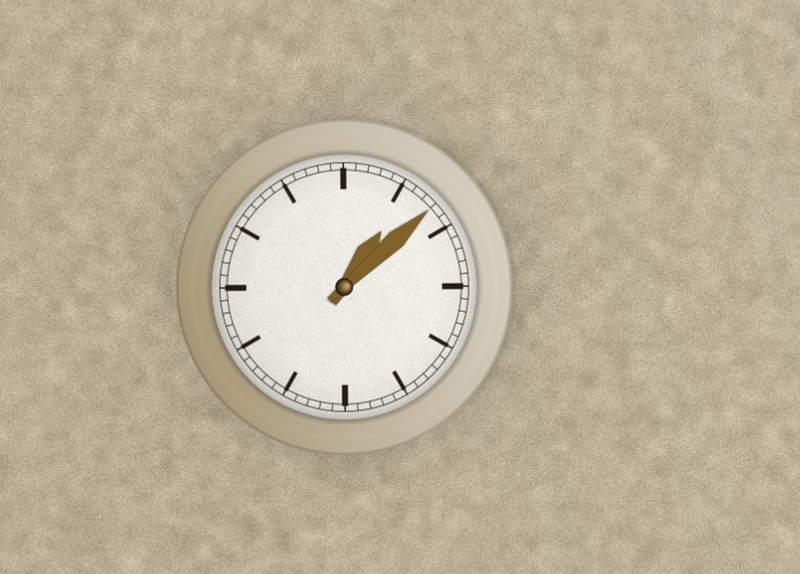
1:08
